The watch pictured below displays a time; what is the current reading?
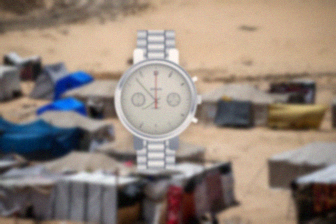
7:53
